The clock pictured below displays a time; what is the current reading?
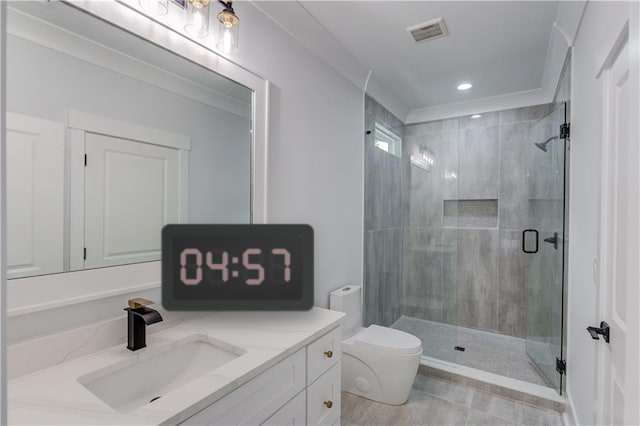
4:57
